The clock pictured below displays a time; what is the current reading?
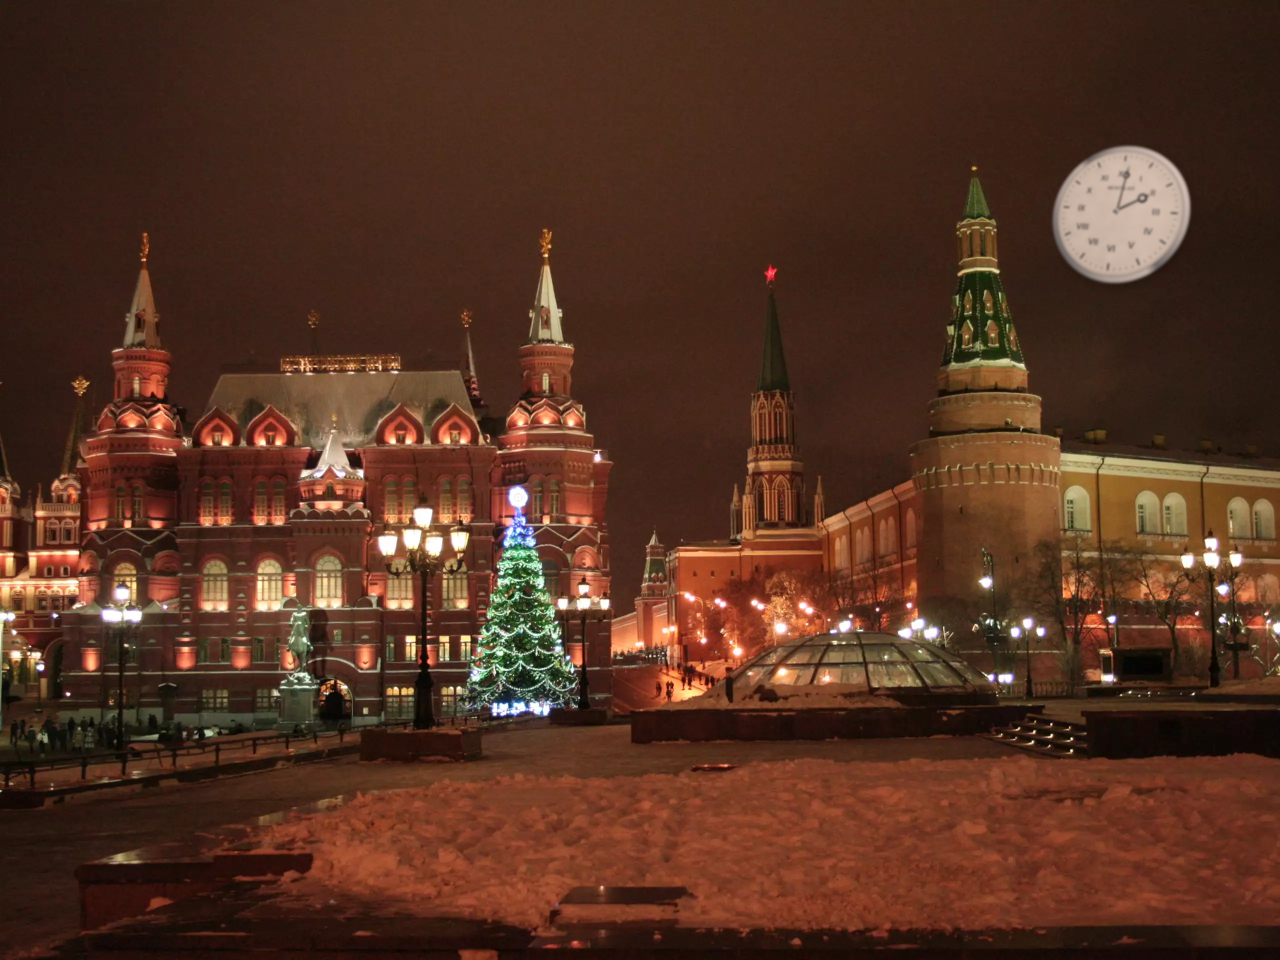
2:01
